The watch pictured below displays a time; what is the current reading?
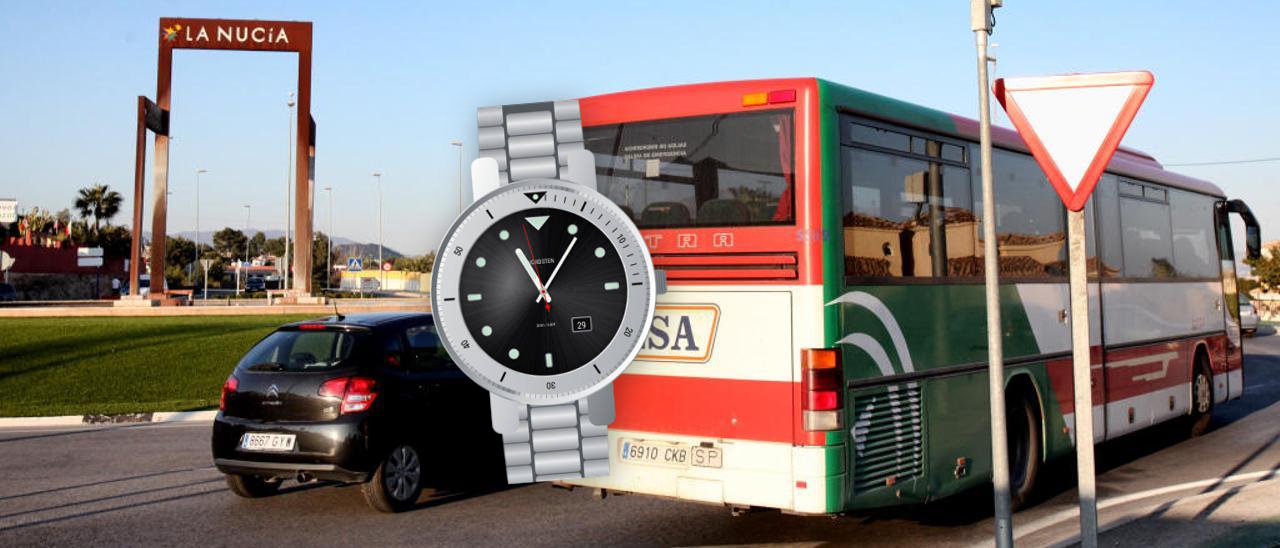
11:05:58
